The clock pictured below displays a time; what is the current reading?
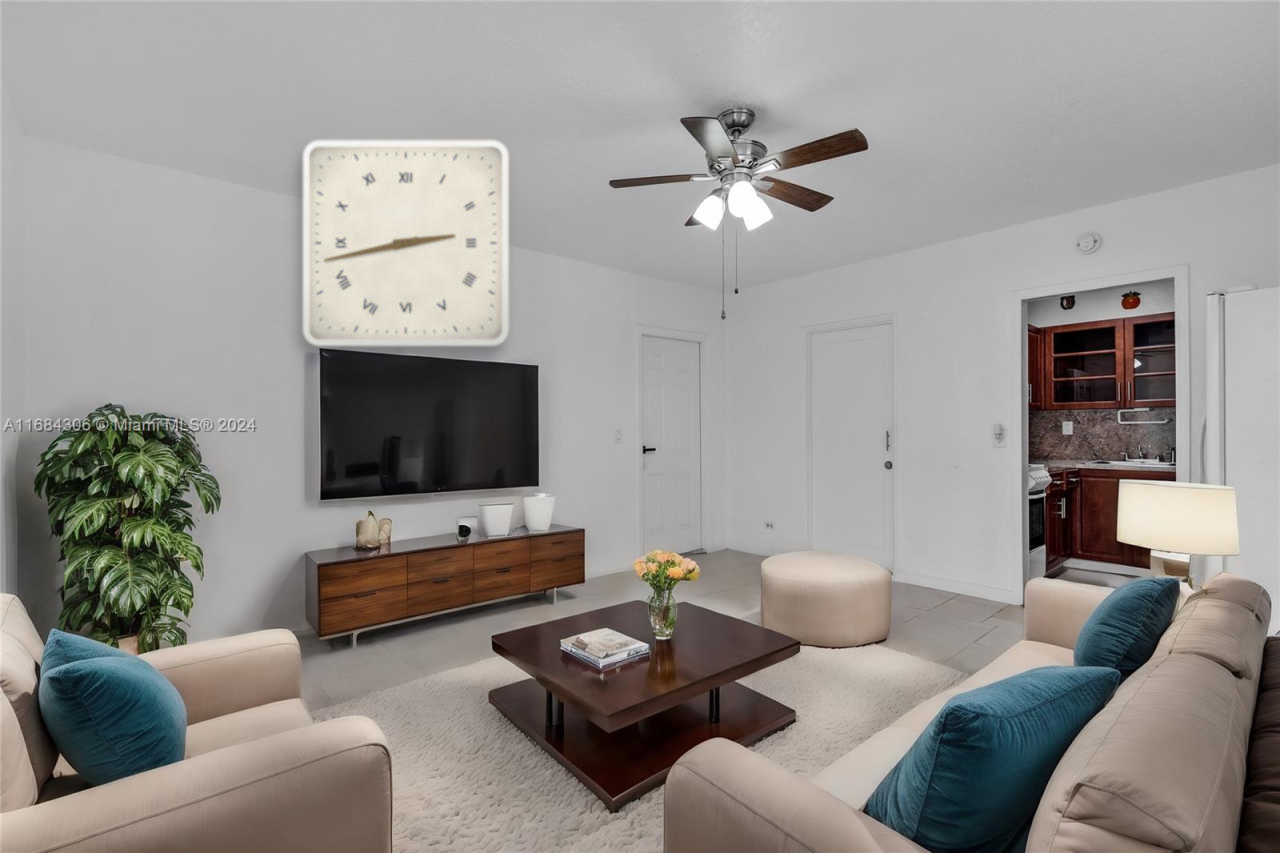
2:43
